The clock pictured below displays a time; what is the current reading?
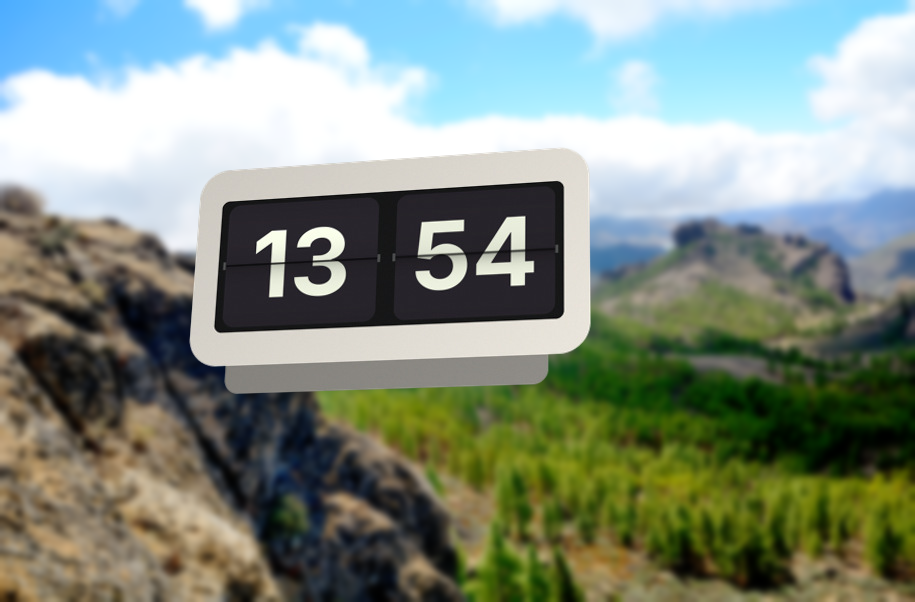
13:54
